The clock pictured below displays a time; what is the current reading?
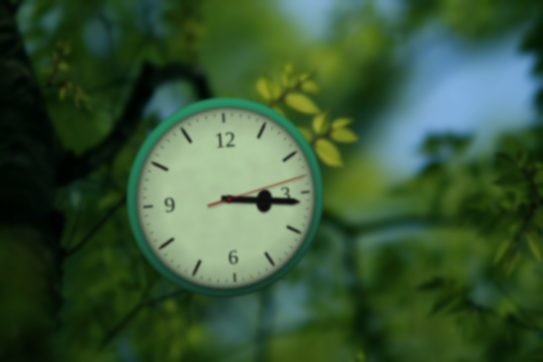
3:16:13
